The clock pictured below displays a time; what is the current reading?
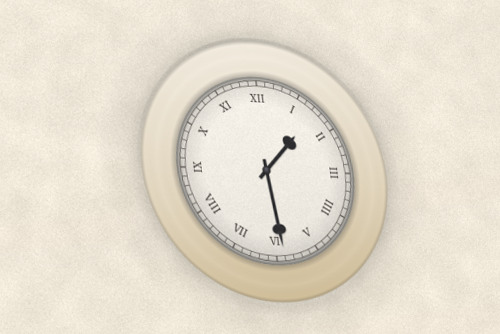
1:29
